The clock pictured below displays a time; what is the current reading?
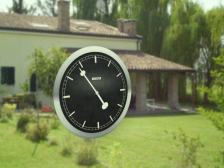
4:54
